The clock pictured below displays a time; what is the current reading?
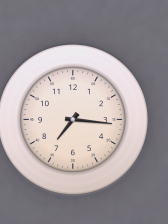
7:16
